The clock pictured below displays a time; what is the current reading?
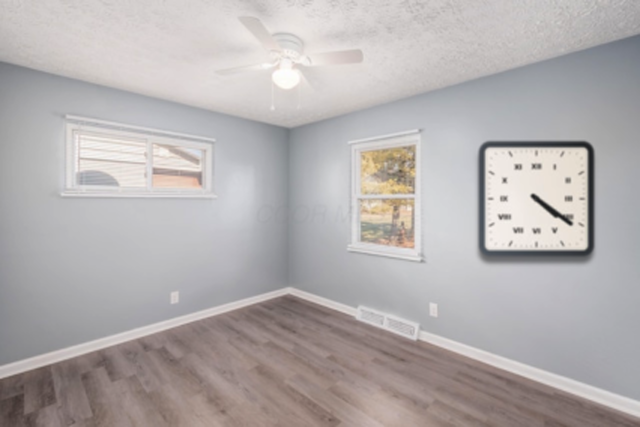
4:21
